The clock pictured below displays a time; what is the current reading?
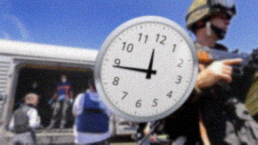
11:44
